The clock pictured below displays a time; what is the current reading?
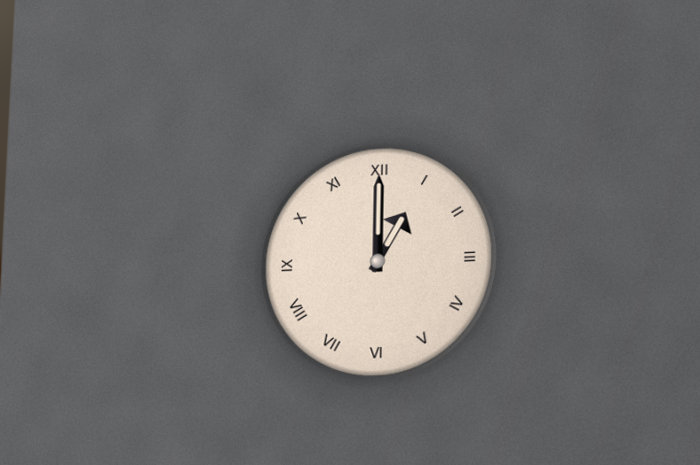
1:00
